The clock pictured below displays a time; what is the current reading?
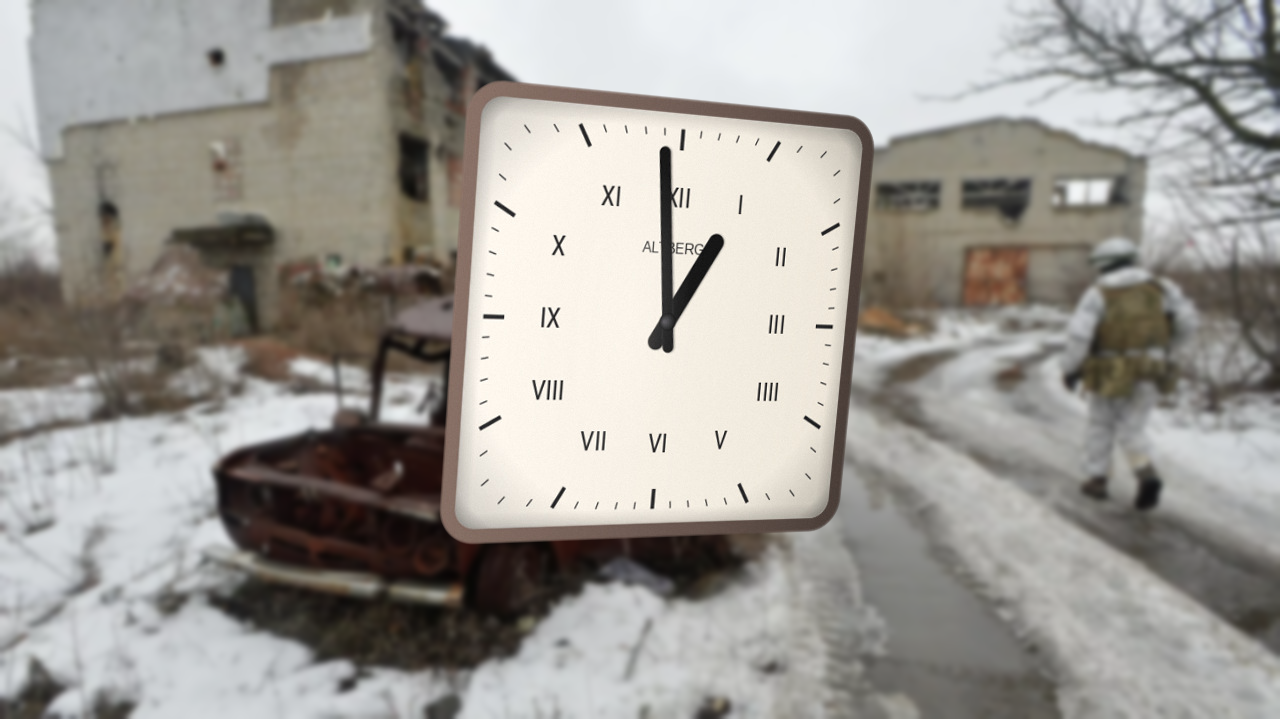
12:59
